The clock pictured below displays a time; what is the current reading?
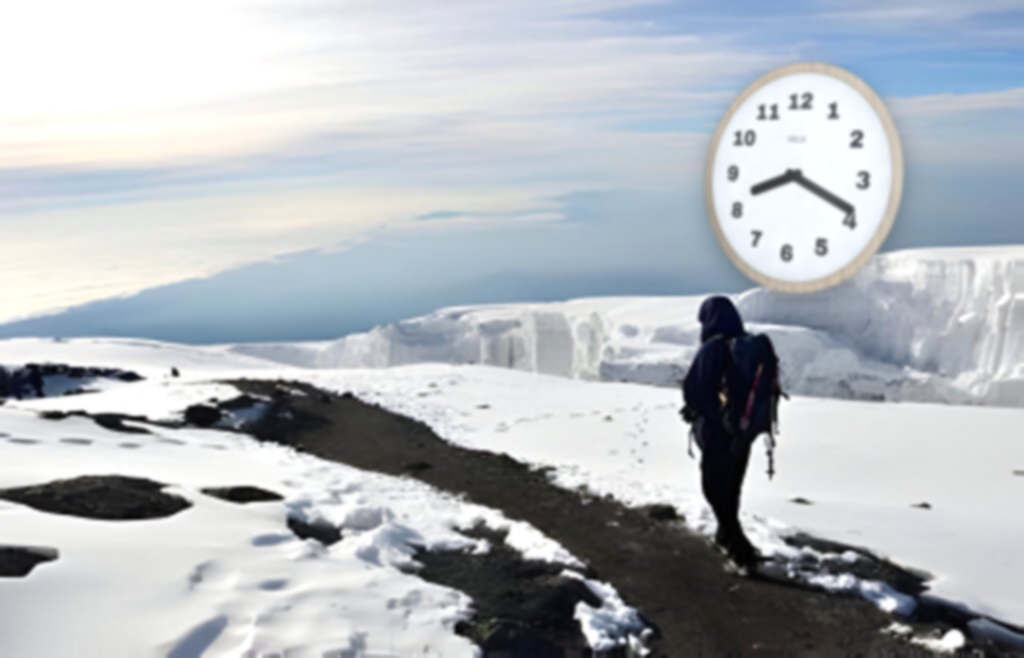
8:19
